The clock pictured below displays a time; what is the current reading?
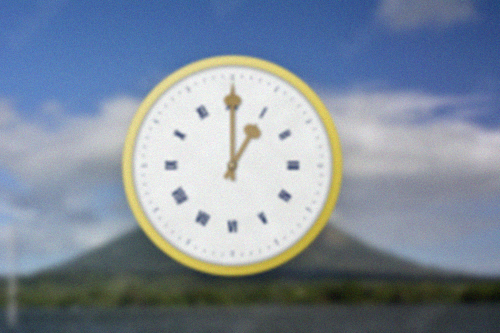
1:00
